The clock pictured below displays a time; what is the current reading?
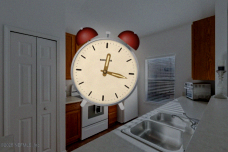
12:17
